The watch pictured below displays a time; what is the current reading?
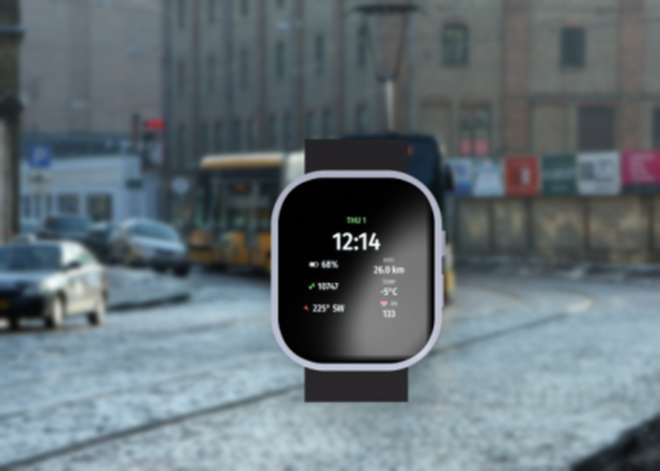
12:14
